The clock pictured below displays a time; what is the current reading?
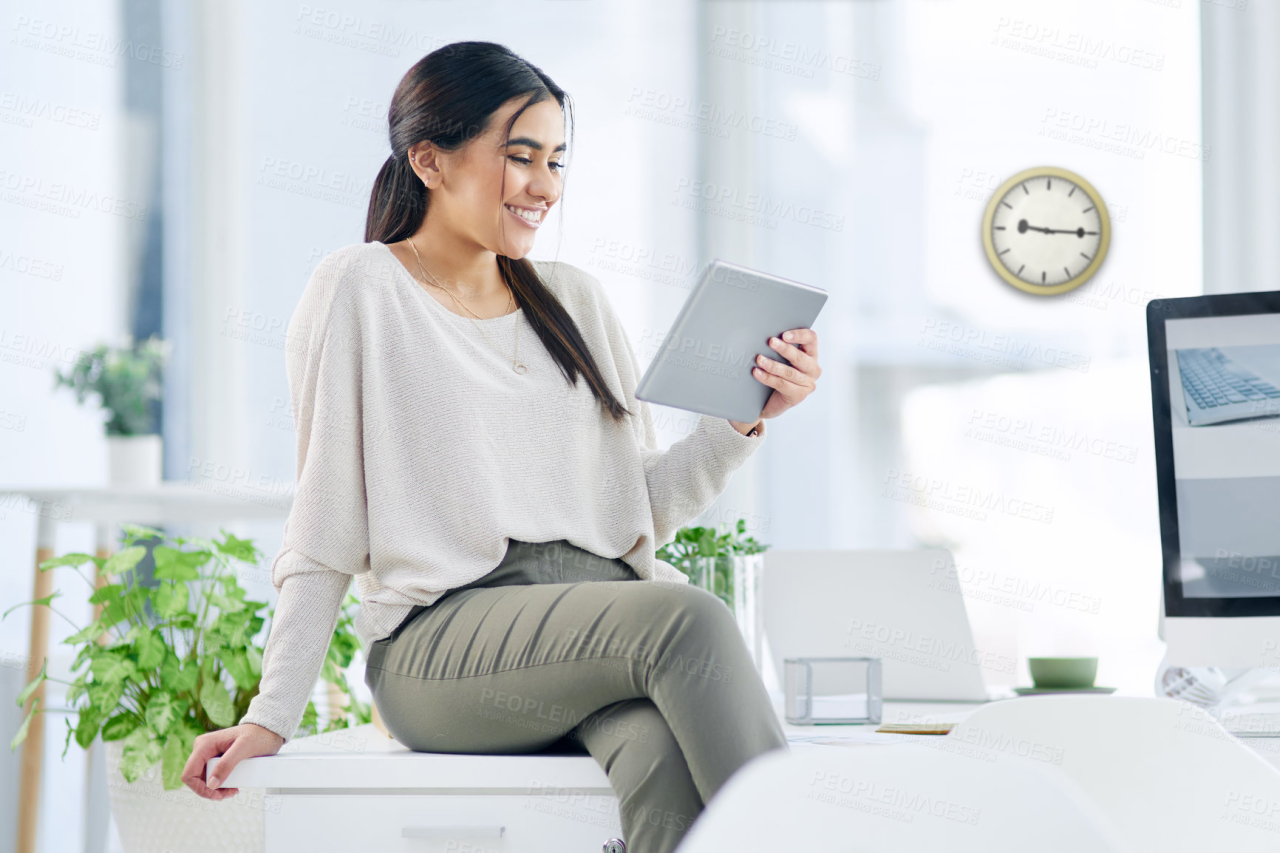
9:15
